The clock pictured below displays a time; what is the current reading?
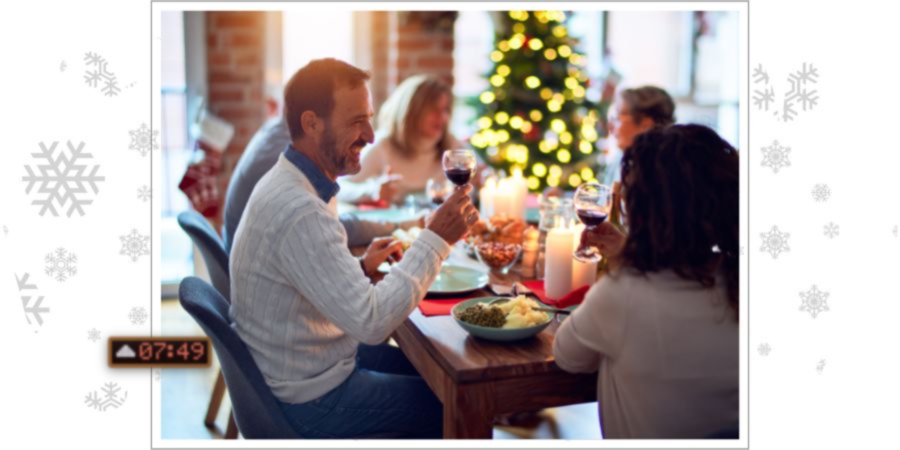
7:49
